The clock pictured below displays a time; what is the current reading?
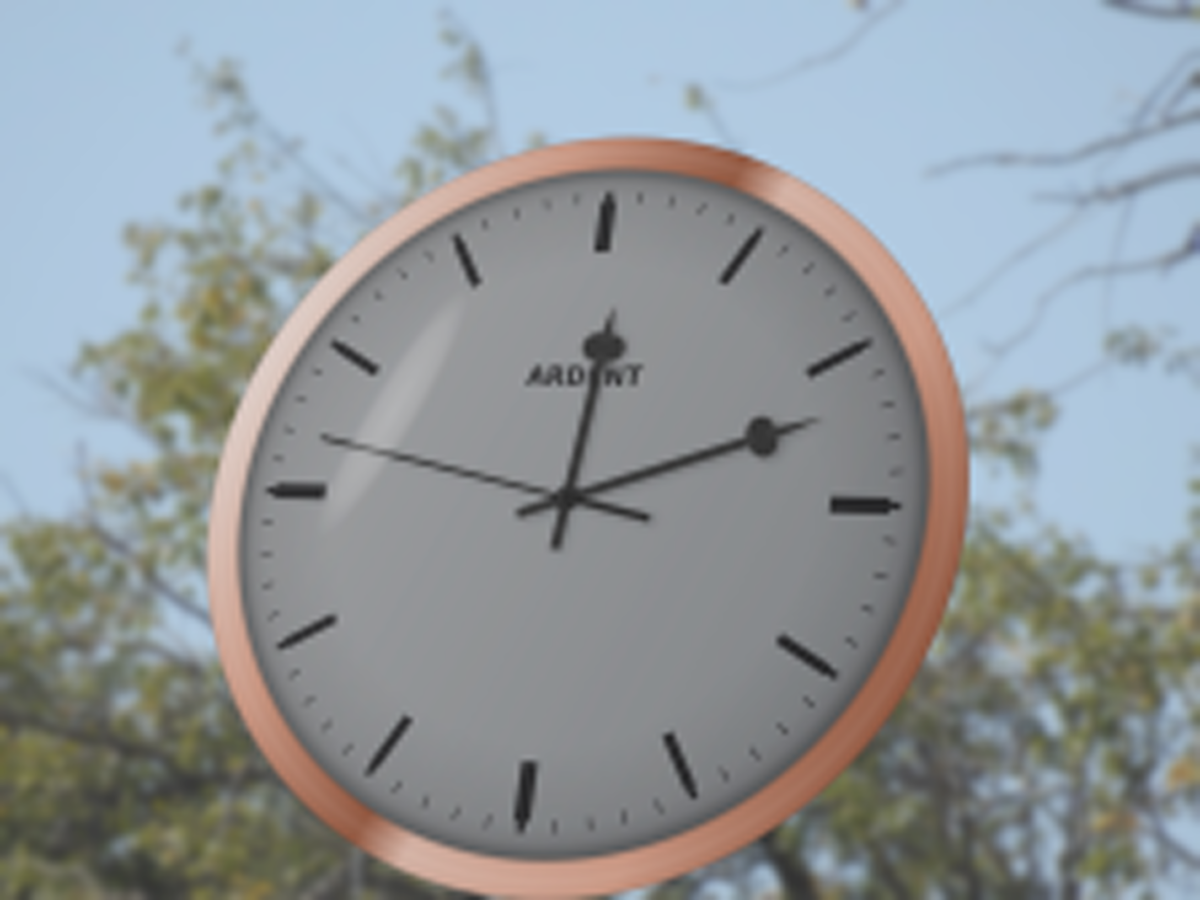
12:11:47
